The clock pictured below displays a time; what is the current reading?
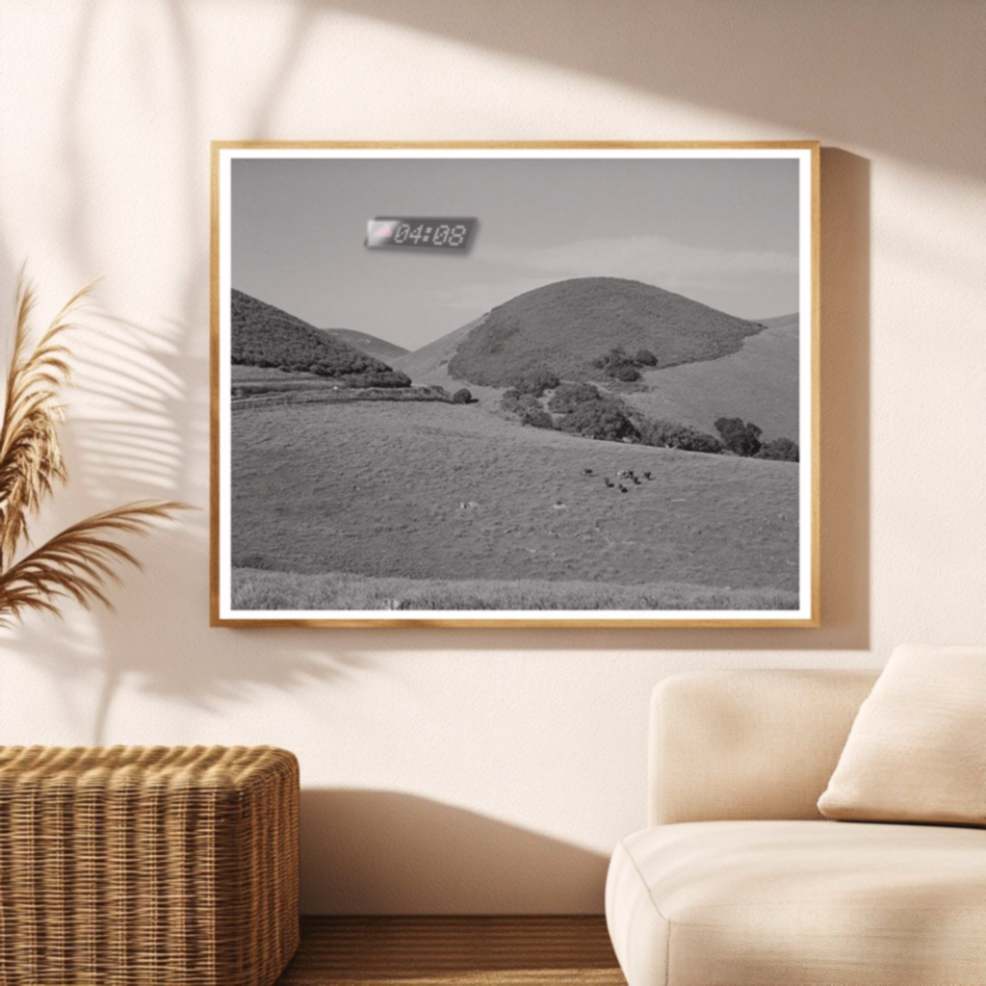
4:08
